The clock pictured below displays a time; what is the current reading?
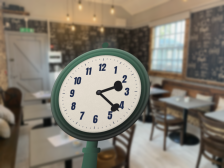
2:22
